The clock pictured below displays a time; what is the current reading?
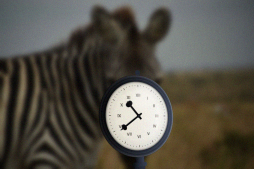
10:39
